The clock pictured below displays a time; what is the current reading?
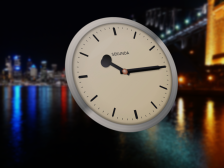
10:15
